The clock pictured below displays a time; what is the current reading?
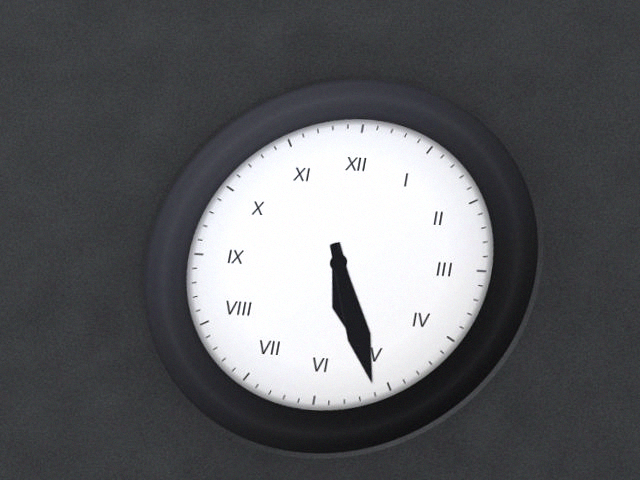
5:26
